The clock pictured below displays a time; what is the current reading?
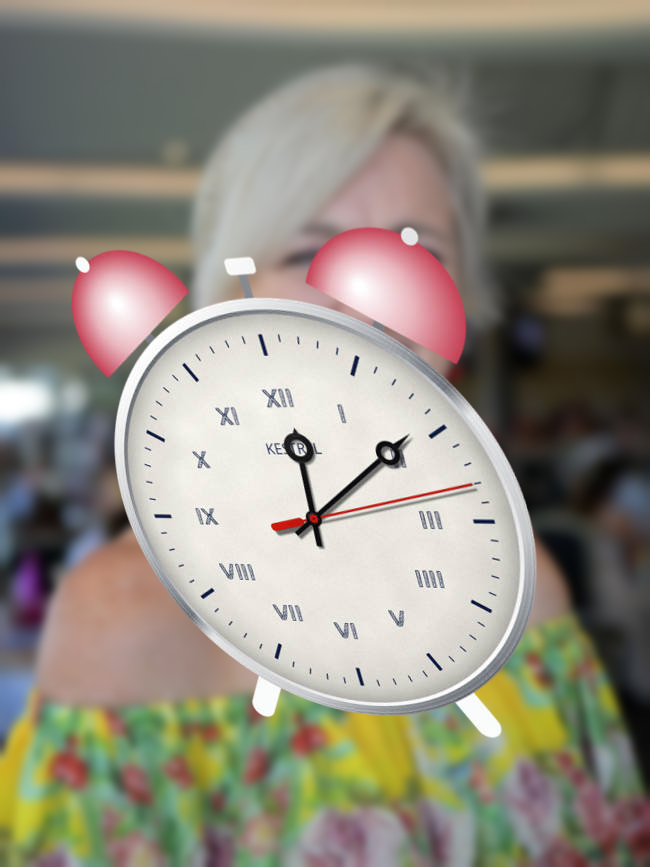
12:09:13
